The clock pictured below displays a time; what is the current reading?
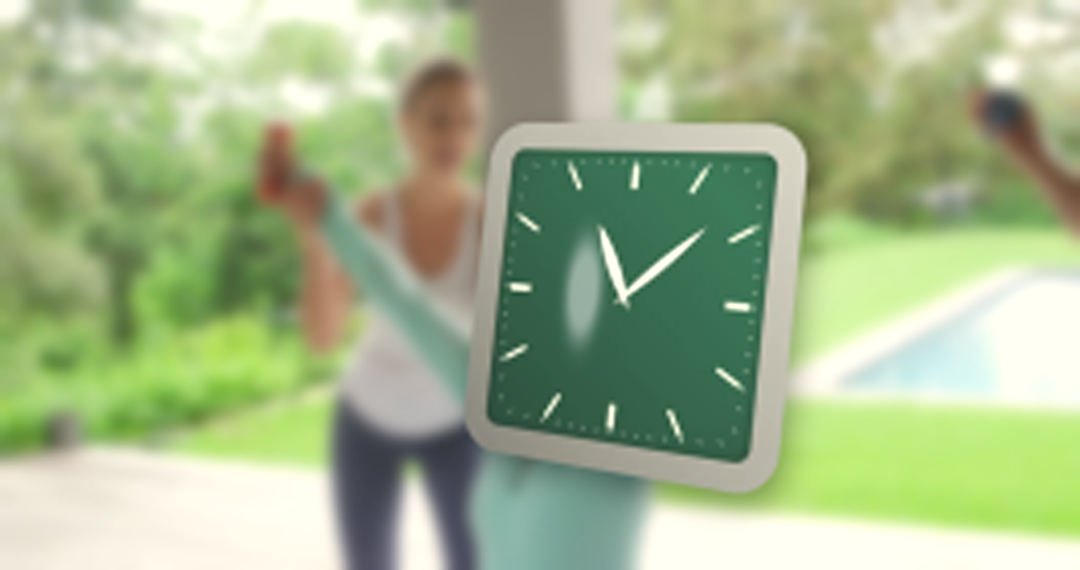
11:08
